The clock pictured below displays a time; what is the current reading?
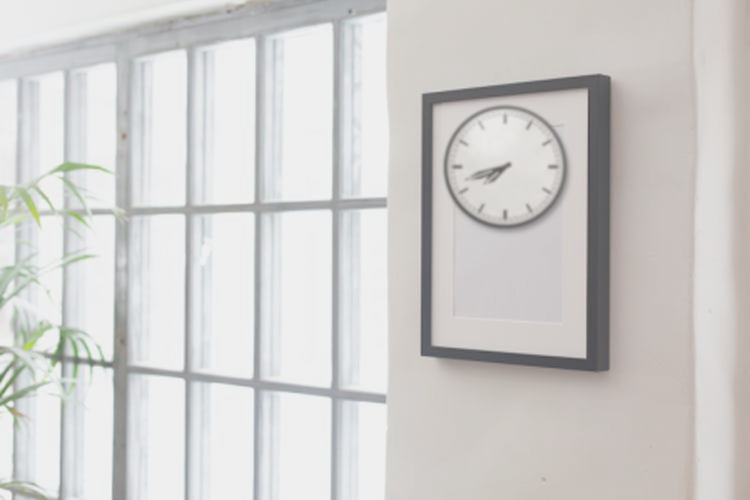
7:42
